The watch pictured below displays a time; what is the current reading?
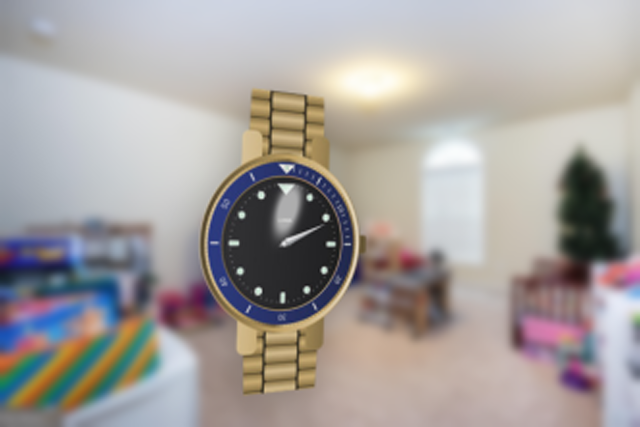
2:11
